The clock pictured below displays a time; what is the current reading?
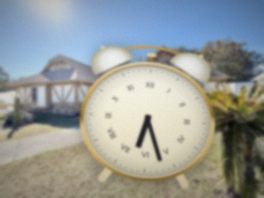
6:27
